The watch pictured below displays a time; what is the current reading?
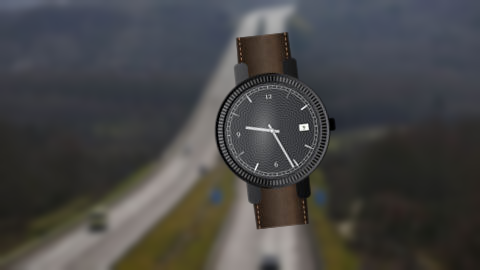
9:26
